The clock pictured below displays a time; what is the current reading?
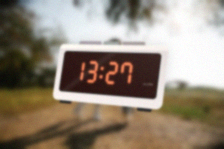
13:27
